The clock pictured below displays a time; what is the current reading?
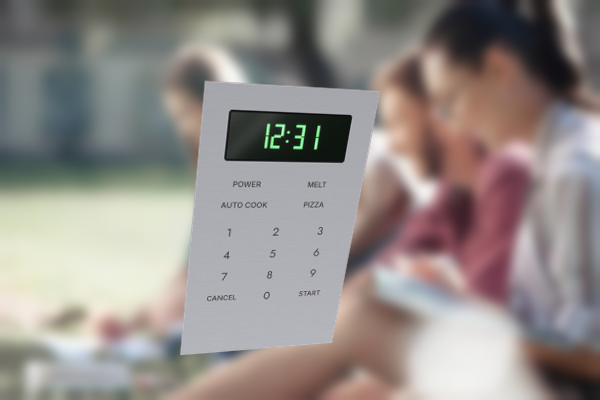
12:31
